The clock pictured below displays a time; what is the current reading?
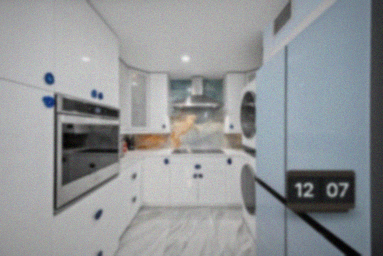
12:07
